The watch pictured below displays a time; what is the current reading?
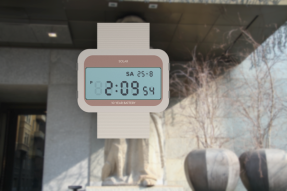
2:09:54
